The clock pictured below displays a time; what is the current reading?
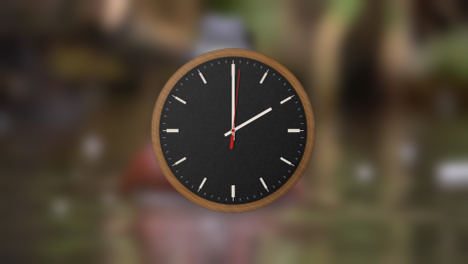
2:00:01
